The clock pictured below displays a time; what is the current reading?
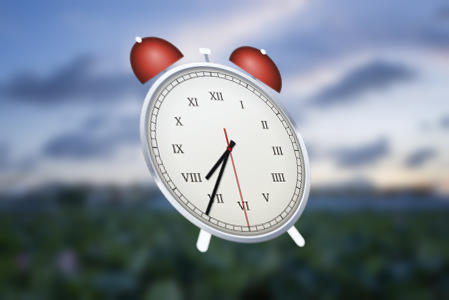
7:35:30
